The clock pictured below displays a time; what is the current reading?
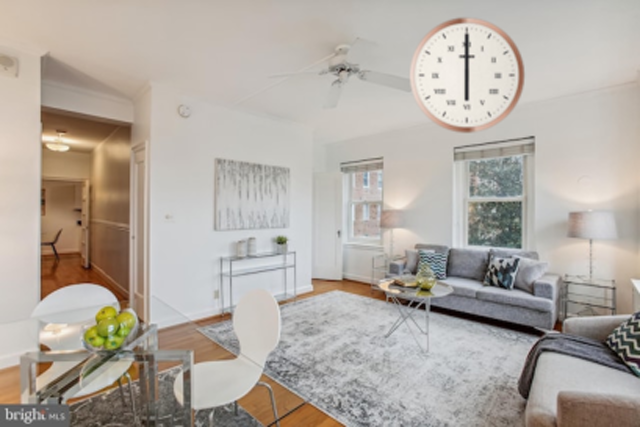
6:00
